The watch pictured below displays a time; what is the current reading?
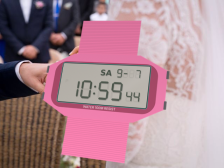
10:59:44
